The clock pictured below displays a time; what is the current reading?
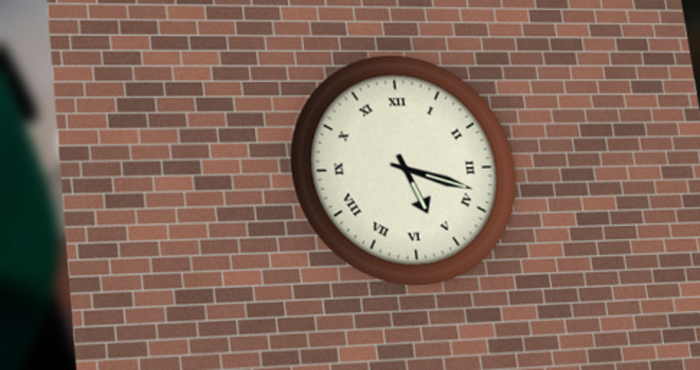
5:18
